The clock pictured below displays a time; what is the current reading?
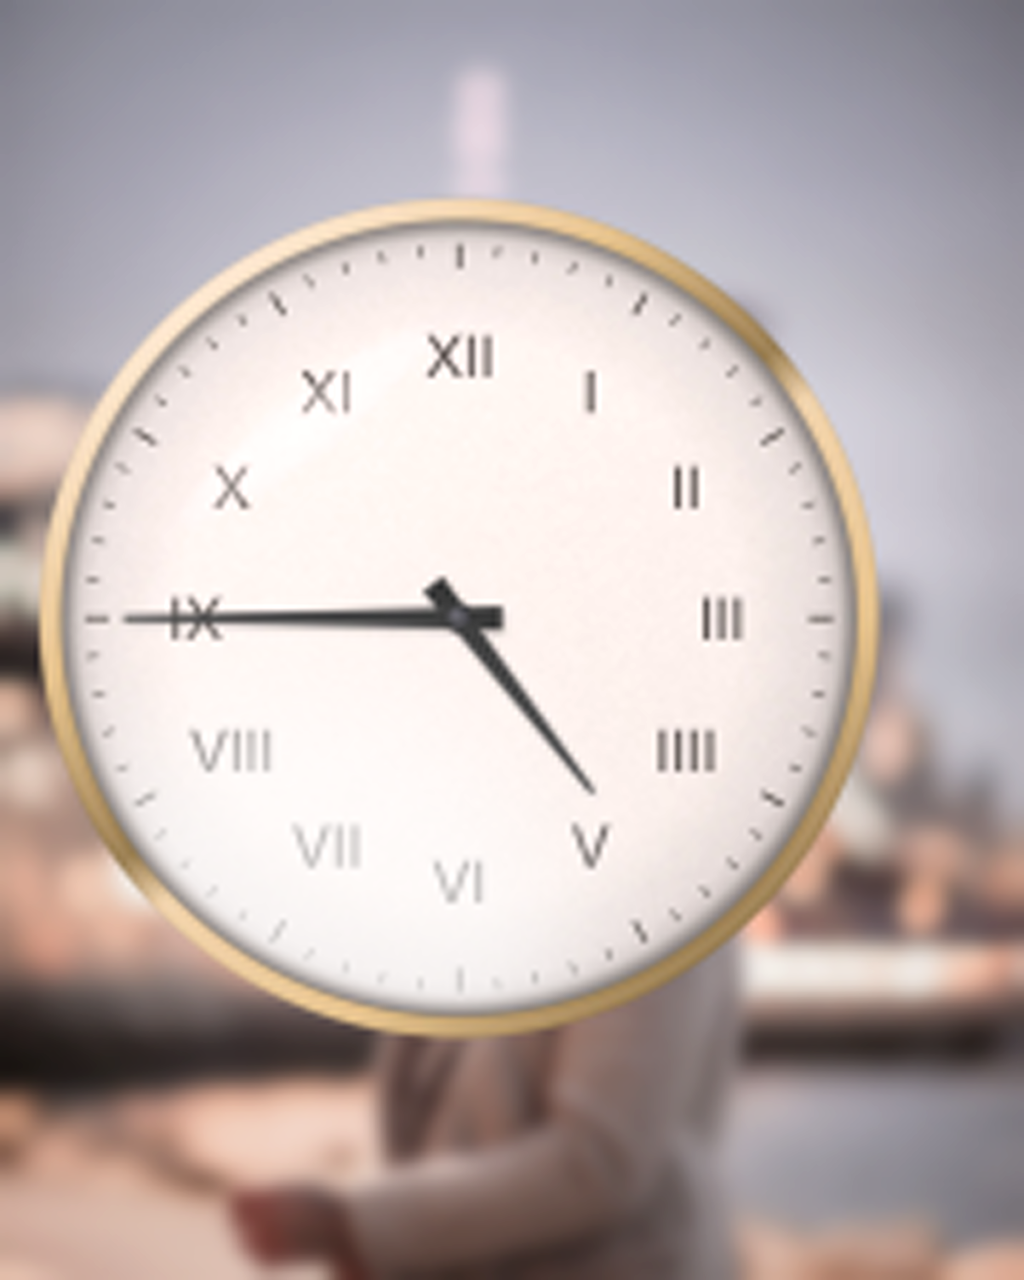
4:45
